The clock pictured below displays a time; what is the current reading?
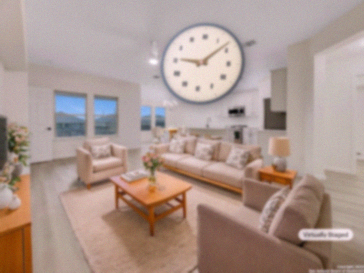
9:08
